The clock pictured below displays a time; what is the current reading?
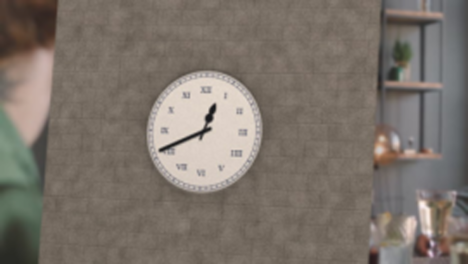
12:41
